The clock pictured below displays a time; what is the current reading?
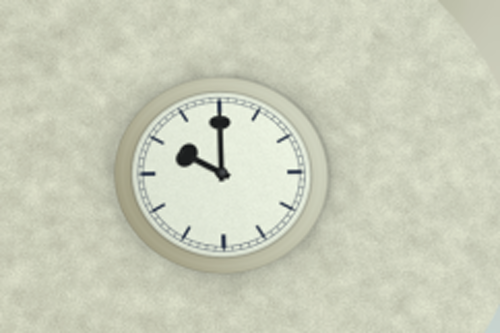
10:00
